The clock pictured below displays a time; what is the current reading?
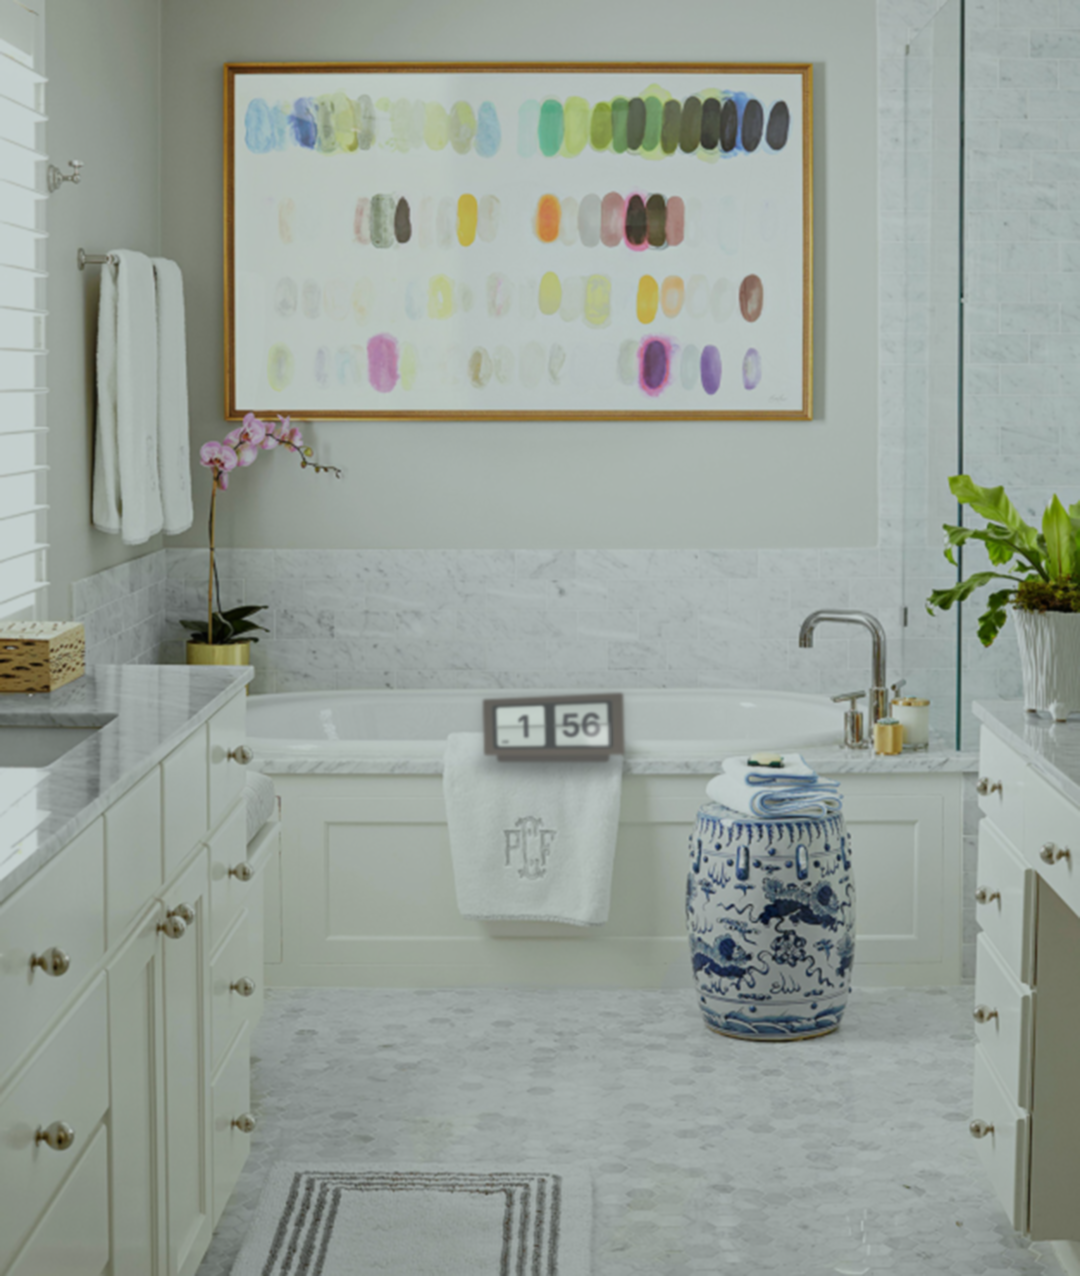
1:56
